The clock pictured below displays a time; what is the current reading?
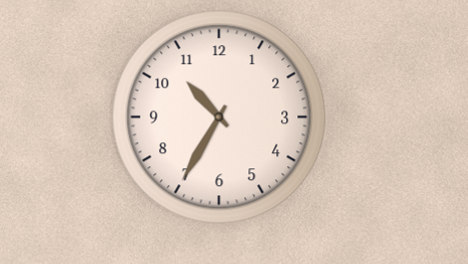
10:35
